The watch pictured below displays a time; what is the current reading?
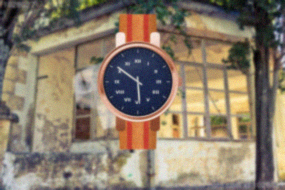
5:51
